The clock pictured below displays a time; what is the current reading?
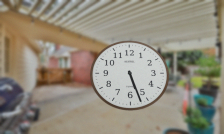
5:27
